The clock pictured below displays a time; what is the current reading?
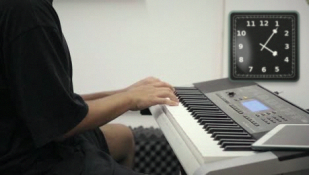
4:06
